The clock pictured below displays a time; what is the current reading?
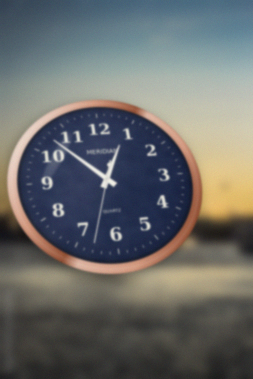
12:52:33
